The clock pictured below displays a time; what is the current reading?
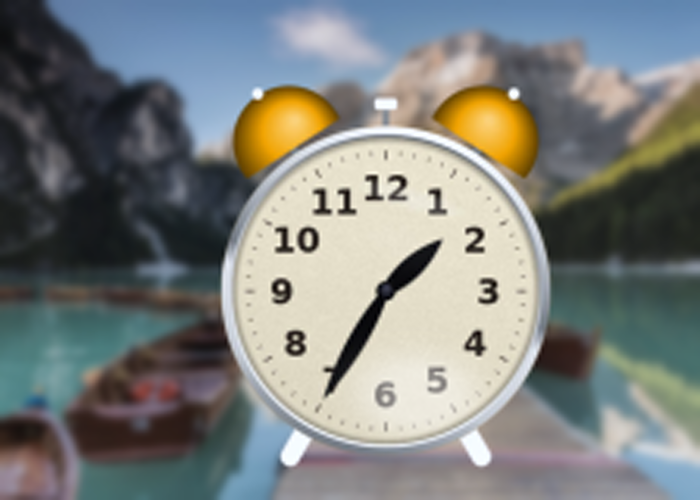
1:35
